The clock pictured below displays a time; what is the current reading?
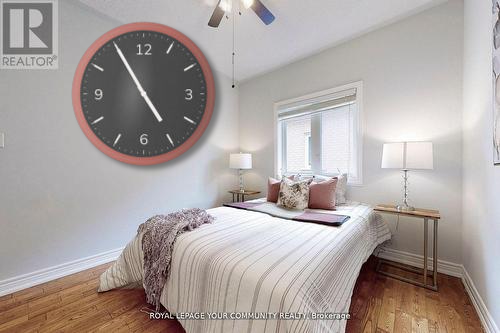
4:55
